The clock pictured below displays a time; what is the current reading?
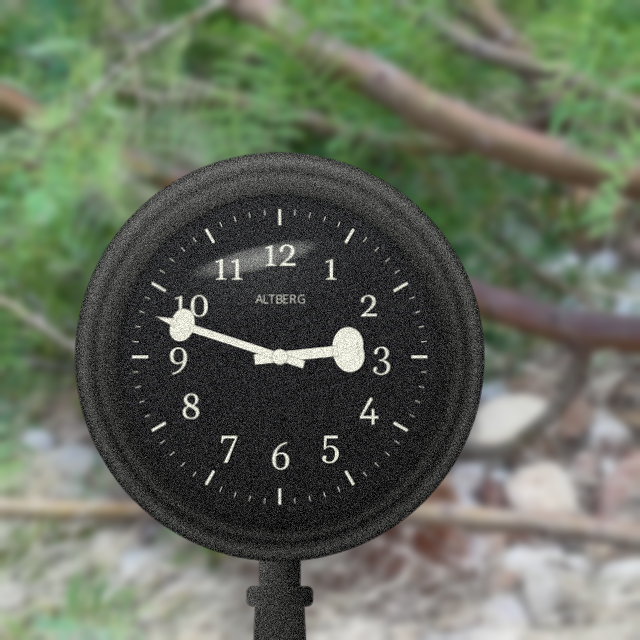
2:48
